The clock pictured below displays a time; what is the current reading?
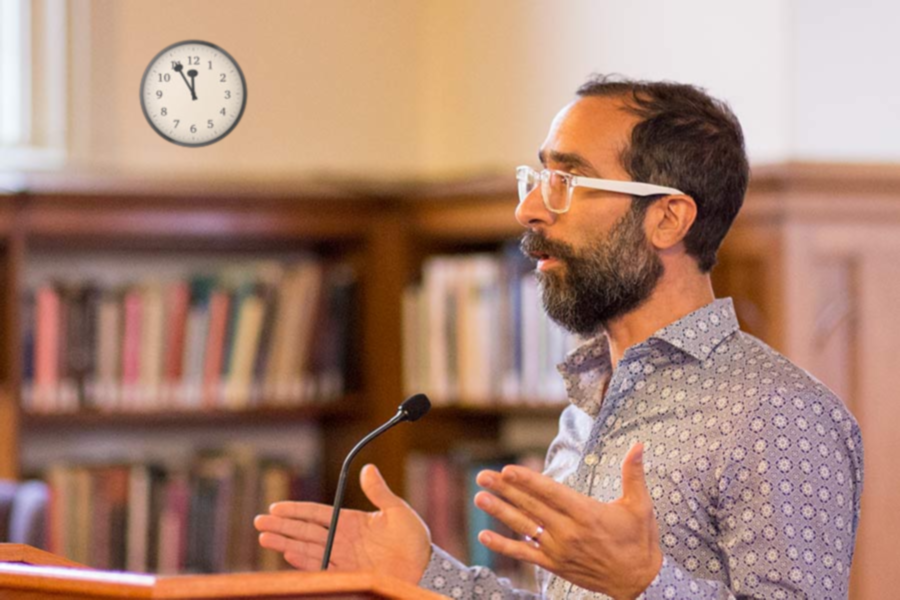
11:55
